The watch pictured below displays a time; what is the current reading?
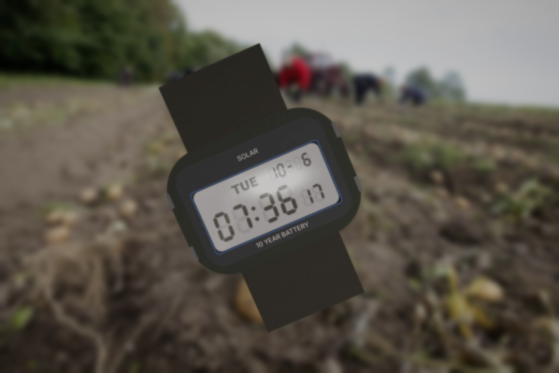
7:36:17
